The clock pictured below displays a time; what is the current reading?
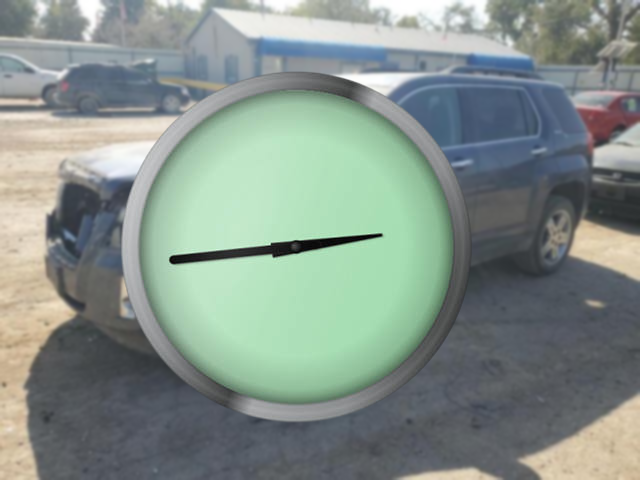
2:44
